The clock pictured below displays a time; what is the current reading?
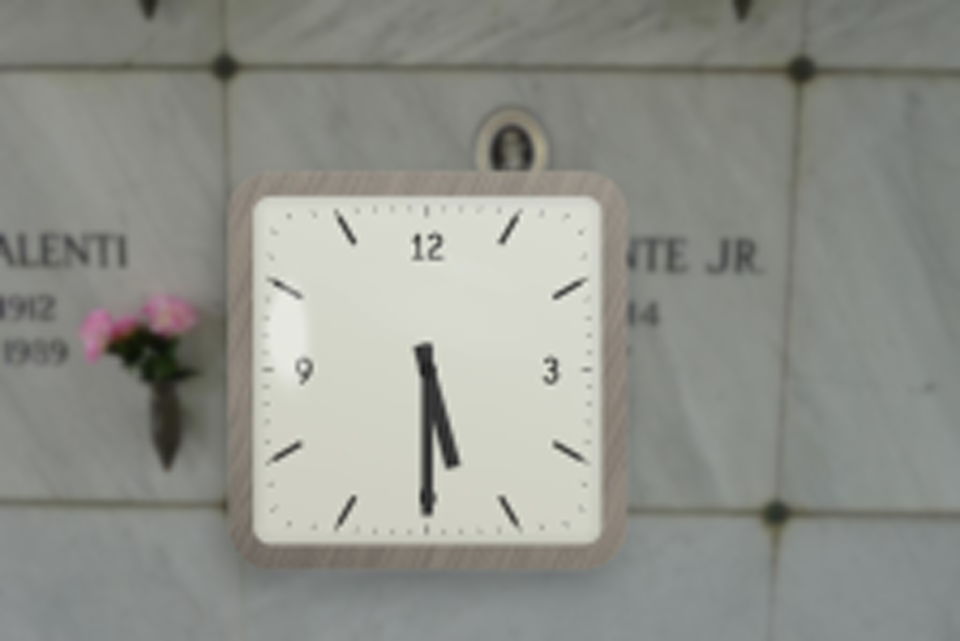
5:30
